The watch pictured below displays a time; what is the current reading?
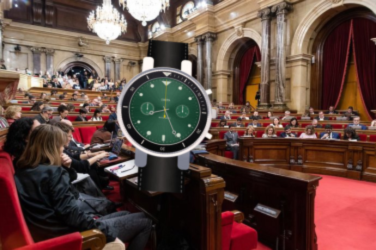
8:26
